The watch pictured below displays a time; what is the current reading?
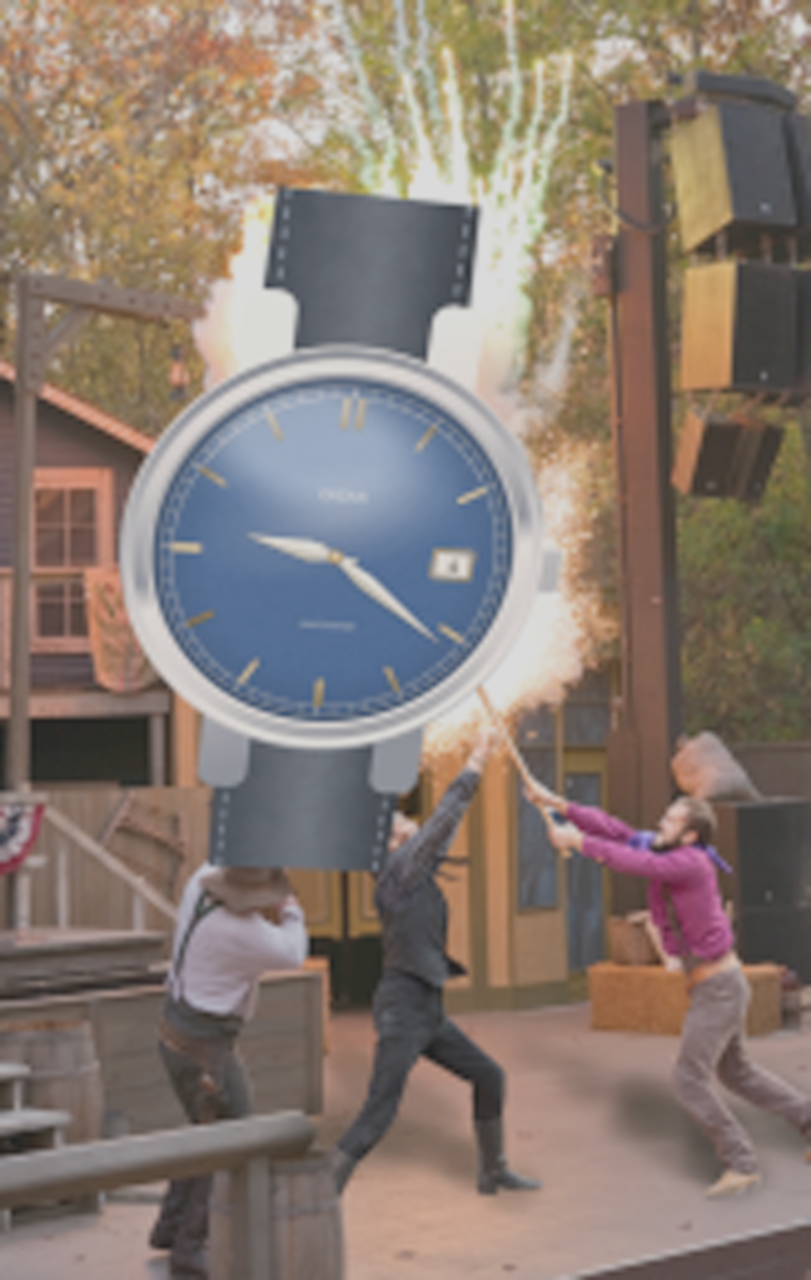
9:21
